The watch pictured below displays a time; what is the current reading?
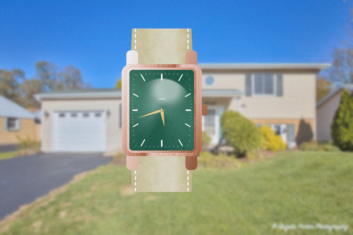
5:42
